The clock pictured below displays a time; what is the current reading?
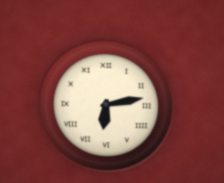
6:13
